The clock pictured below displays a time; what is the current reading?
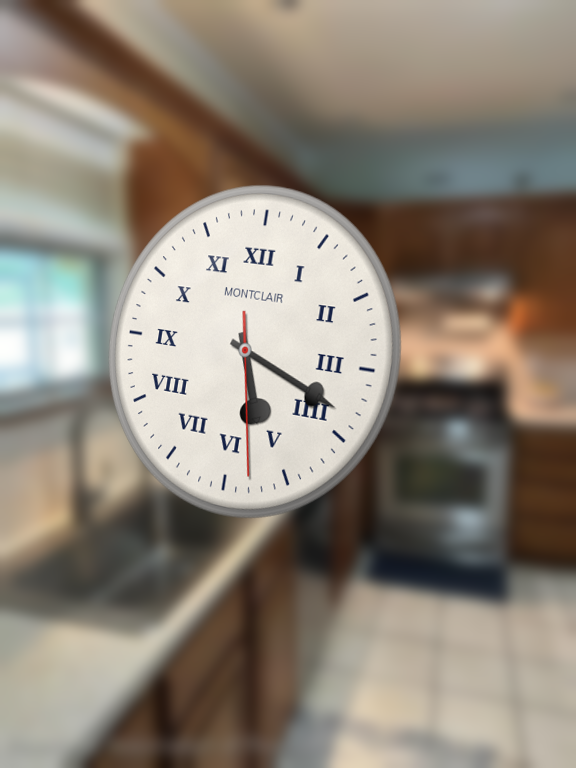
5:18:28
